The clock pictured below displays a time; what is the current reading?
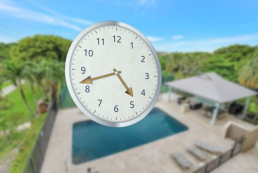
4:42
